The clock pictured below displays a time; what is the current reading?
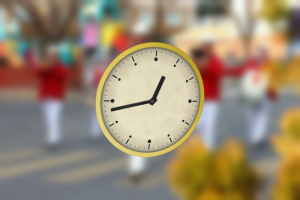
12:43
